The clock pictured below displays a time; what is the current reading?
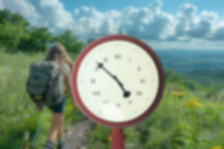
4:52
